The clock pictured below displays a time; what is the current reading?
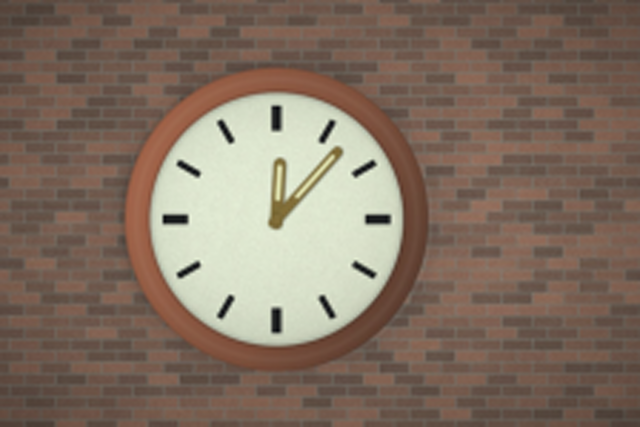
12:07
